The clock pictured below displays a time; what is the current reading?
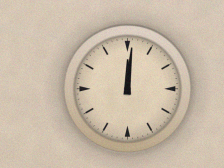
12:01
